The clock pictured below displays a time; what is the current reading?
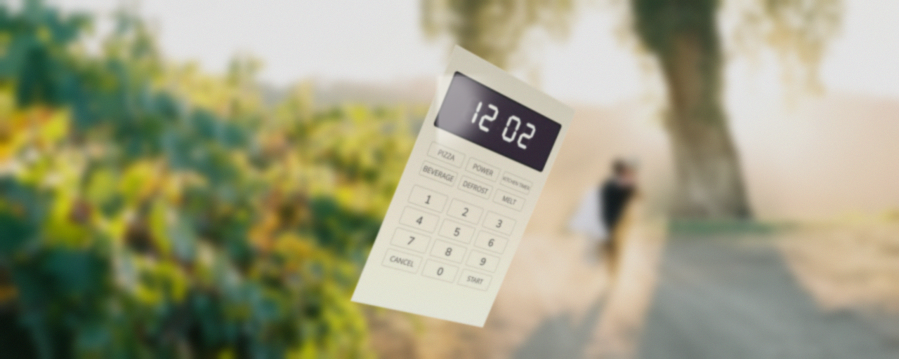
12:02
